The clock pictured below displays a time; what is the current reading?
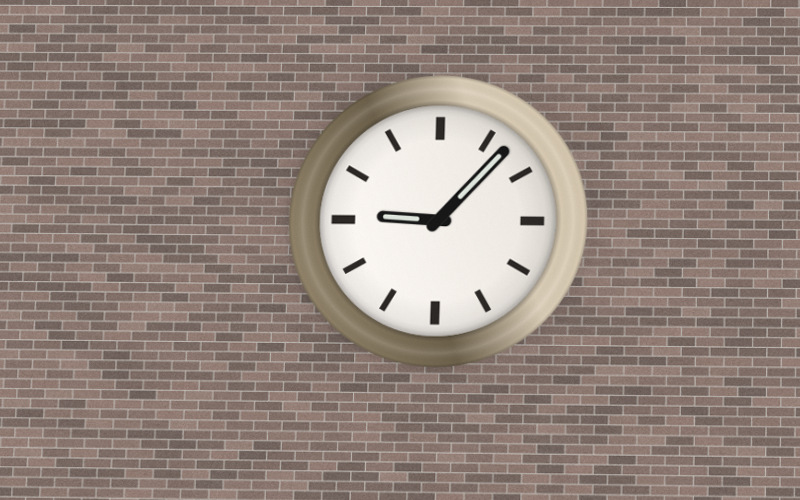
9:07
